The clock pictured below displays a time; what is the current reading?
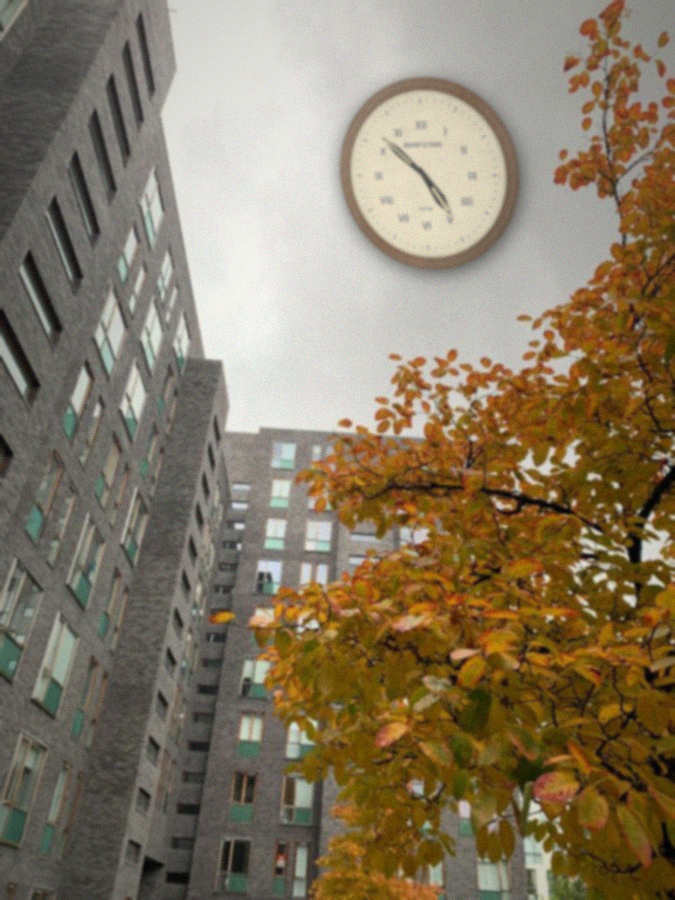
4:52
